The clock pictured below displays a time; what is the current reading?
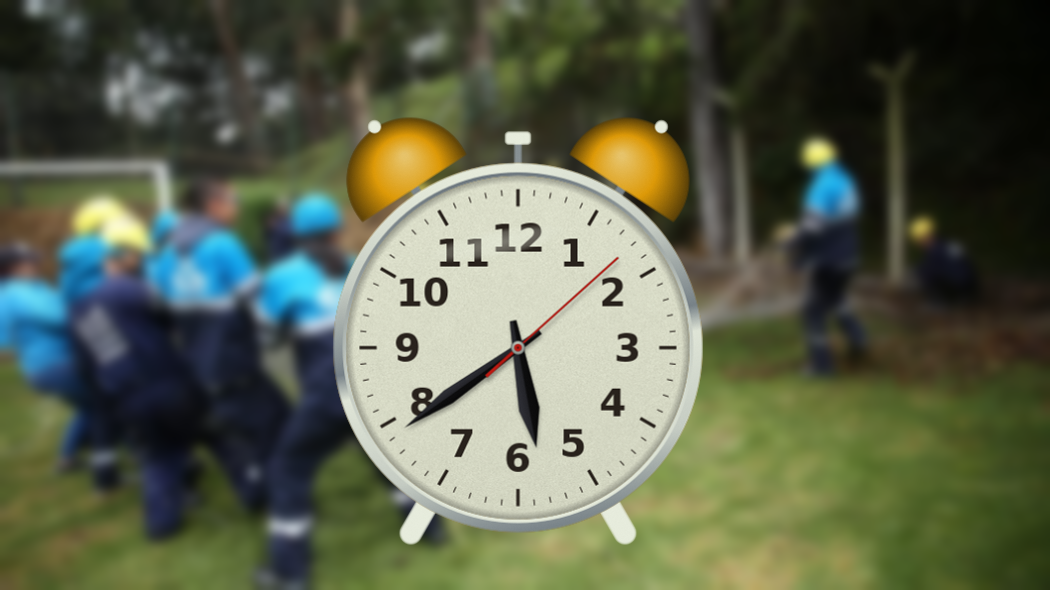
5:39:08
